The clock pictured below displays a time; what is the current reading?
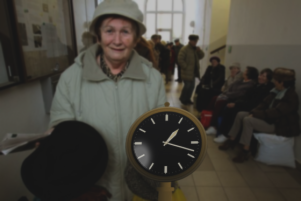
1:18
